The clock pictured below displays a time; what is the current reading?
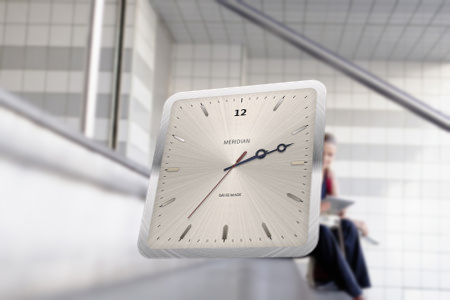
2:11:36
